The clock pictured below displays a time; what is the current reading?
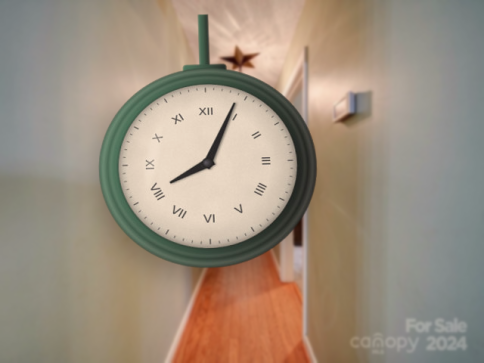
8:04
